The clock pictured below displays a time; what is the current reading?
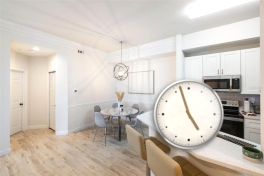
4:57
